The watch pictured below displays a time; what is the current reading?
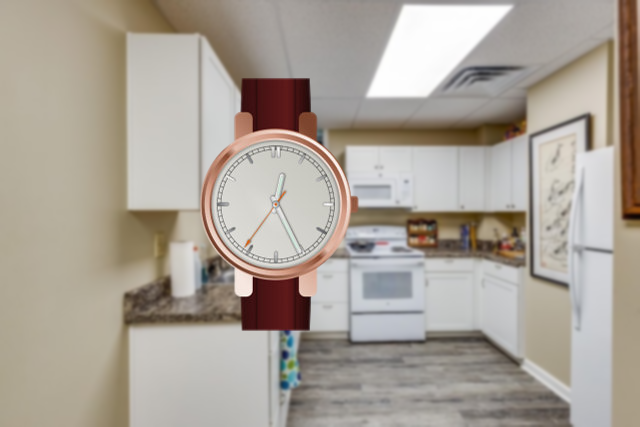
12:25:36
